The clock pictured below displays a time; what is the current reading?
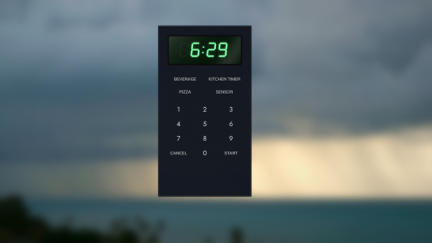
6:29
